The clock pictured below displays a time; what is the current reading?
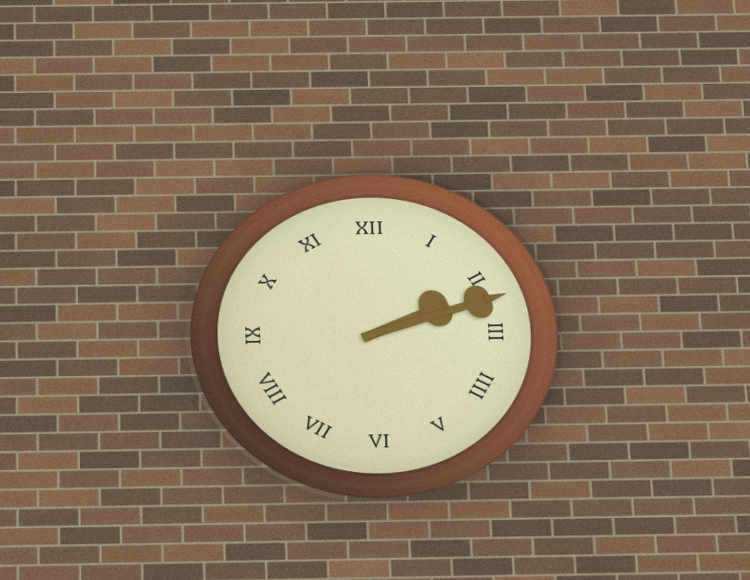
2:12
